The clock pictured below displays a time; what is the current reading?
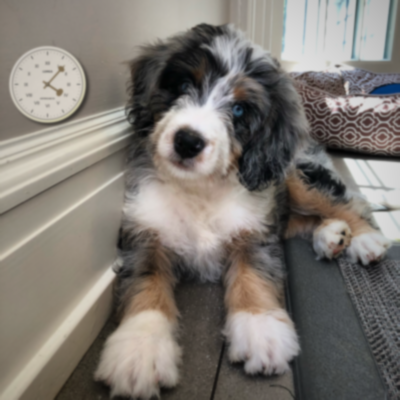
4:07
